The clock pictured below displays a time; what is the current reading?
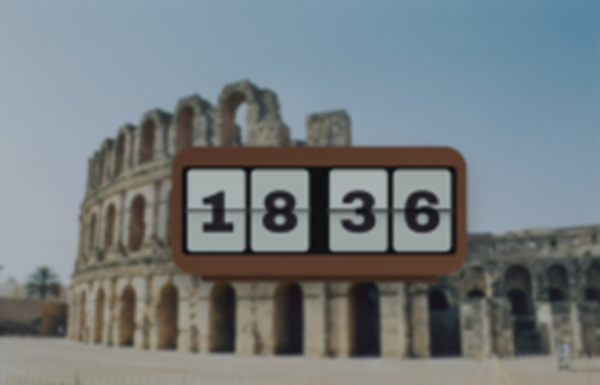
18:36
